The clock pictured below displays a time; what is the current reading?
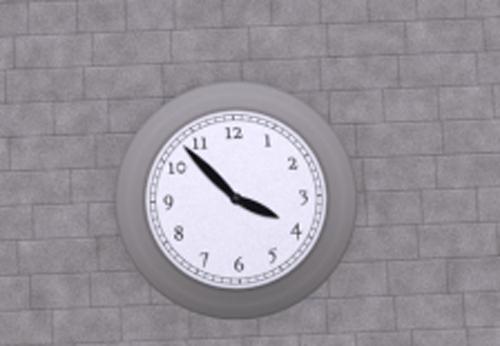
3:53
